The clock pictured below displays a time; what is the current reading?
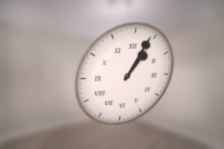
1:04
